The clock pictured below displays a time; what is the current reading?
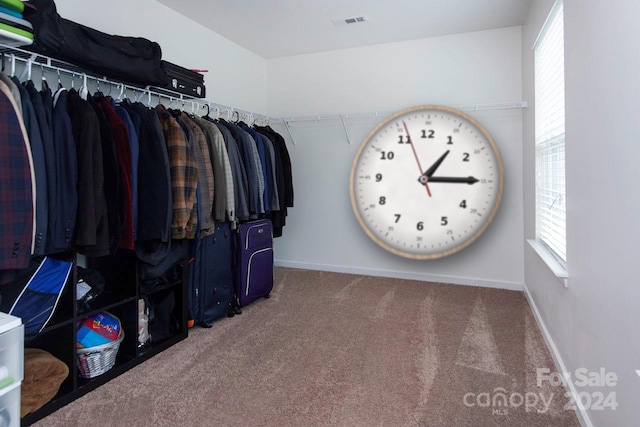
1:14:56
